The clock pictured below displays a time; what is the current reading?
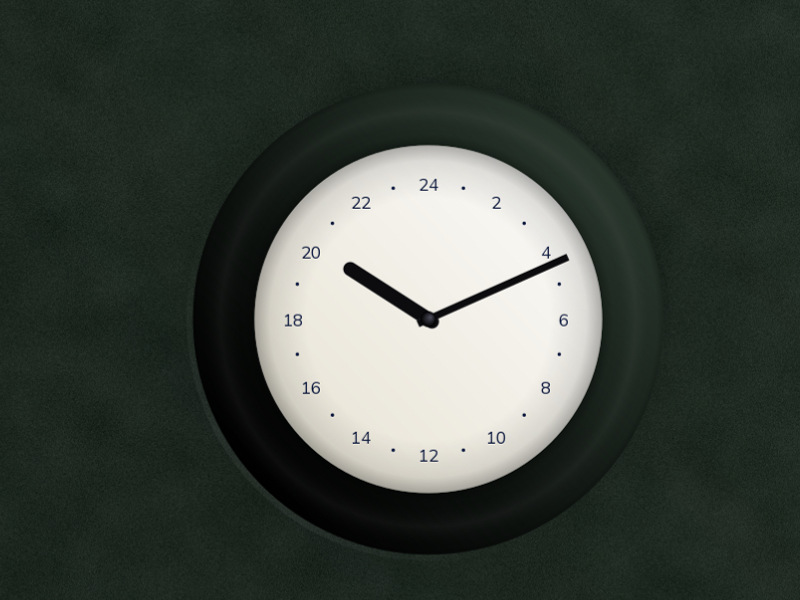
20:11
